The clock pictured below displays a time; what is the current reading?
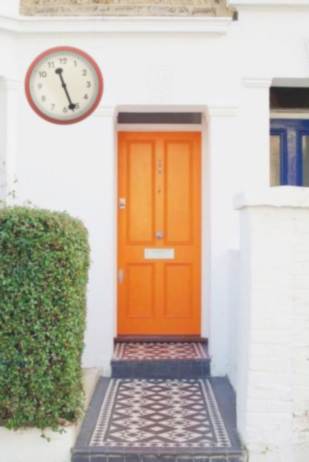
11:27
